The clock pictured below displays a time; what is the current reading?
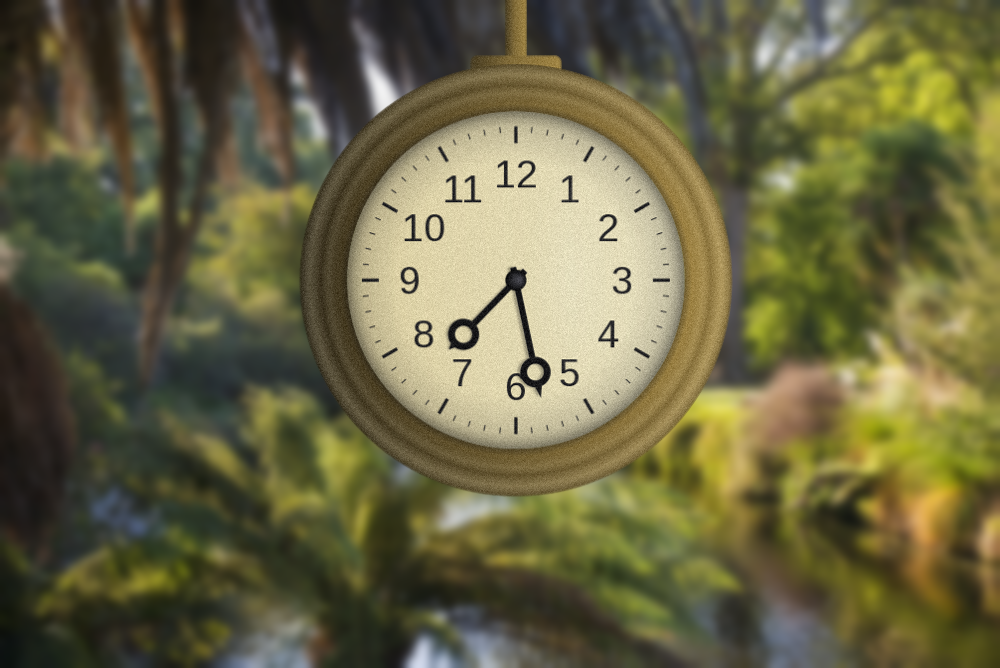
7:28
